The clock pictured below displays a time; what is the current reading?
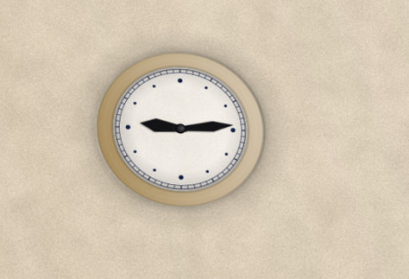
9:14
